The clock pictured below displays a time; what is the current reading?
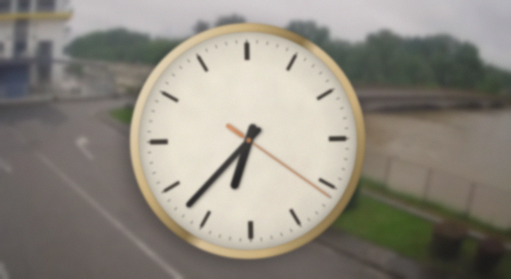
6:37:21
